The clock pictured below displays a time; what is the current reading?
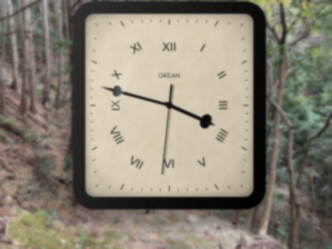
3:47:31
